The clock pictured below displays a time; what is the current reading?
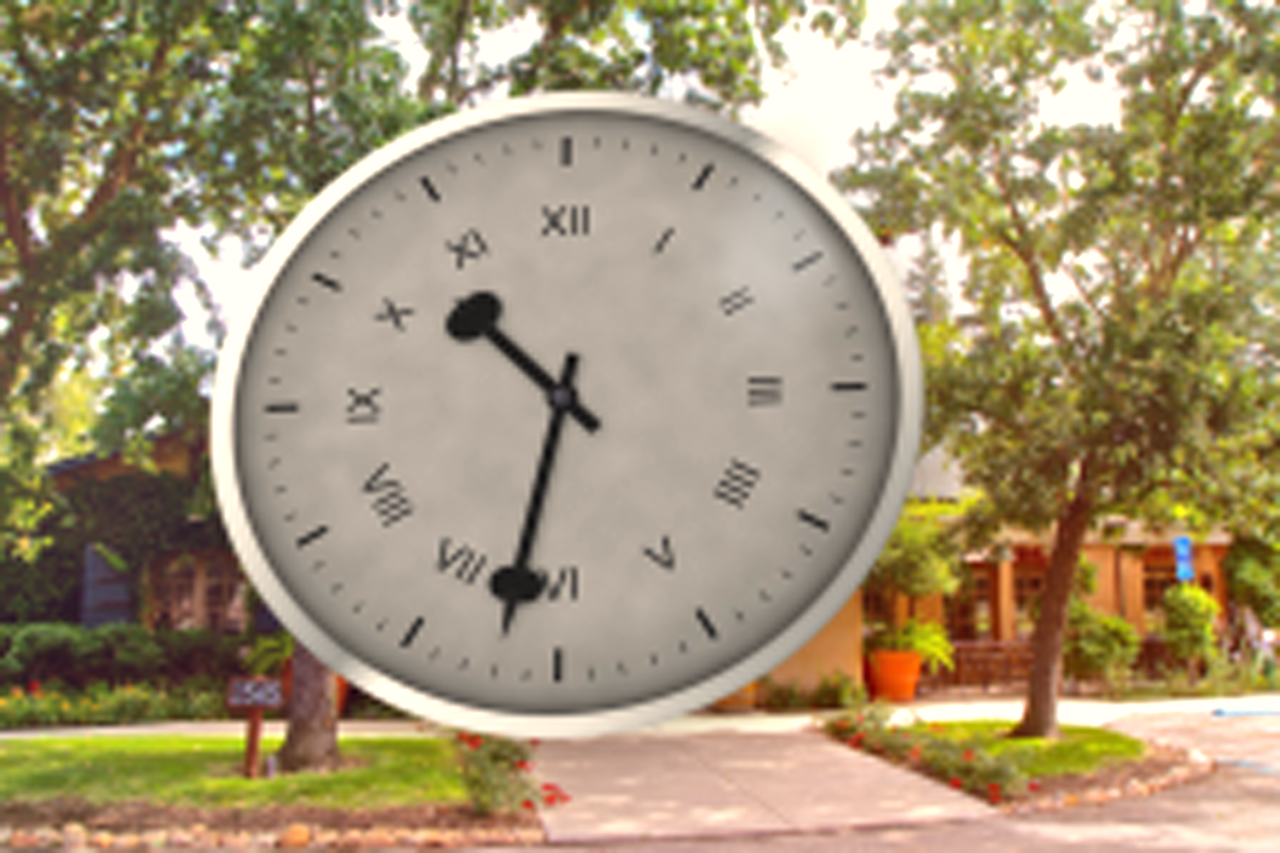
10:32
